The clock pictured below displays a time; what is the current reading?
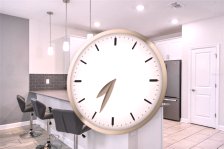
7:34
